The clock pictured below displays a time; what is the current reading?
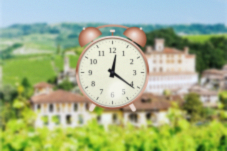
12:21
